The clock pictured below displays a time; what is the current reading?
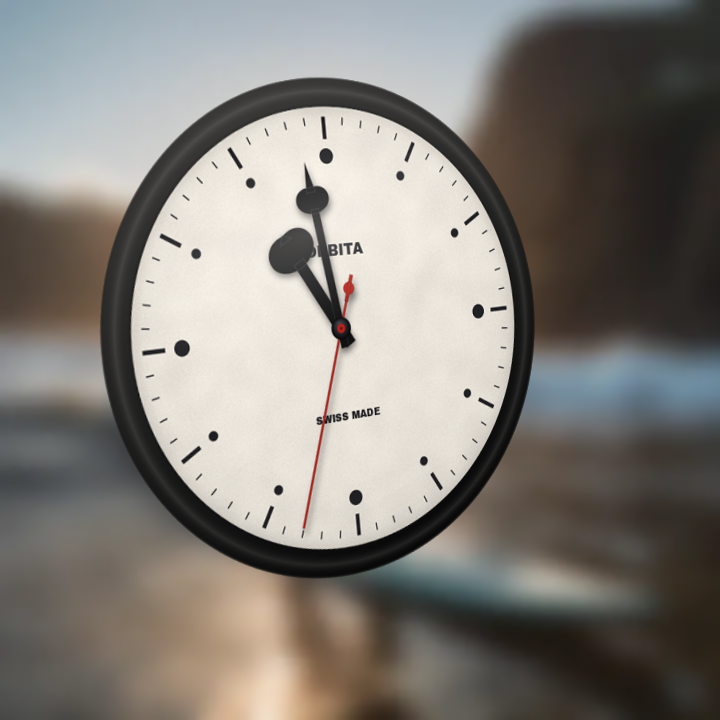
10:58:33
